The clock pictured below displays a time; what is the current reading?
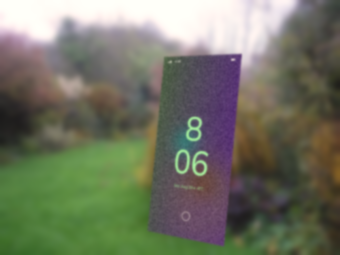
8:06
